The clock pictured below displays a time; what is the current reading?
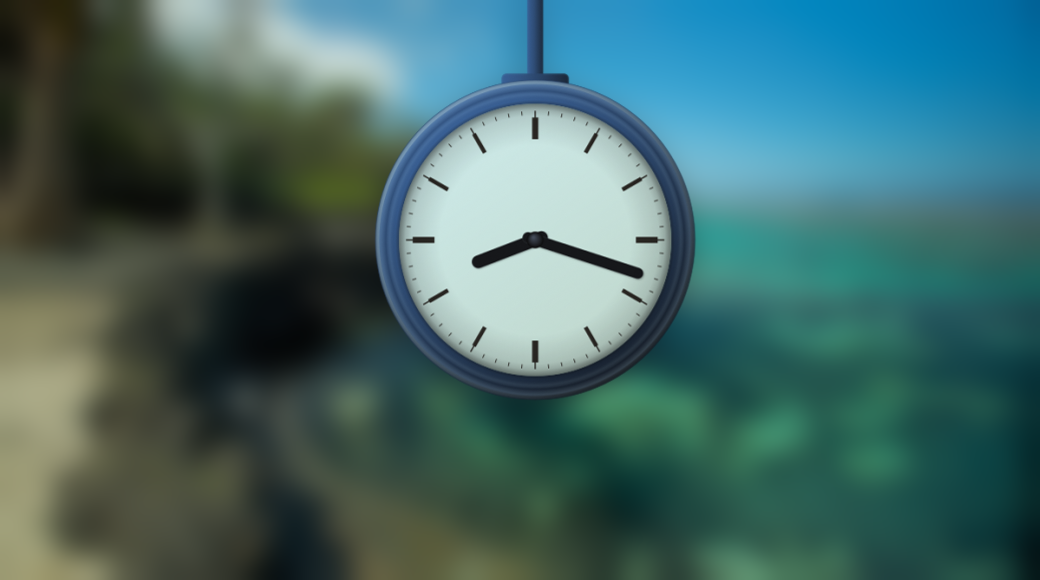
8:18
